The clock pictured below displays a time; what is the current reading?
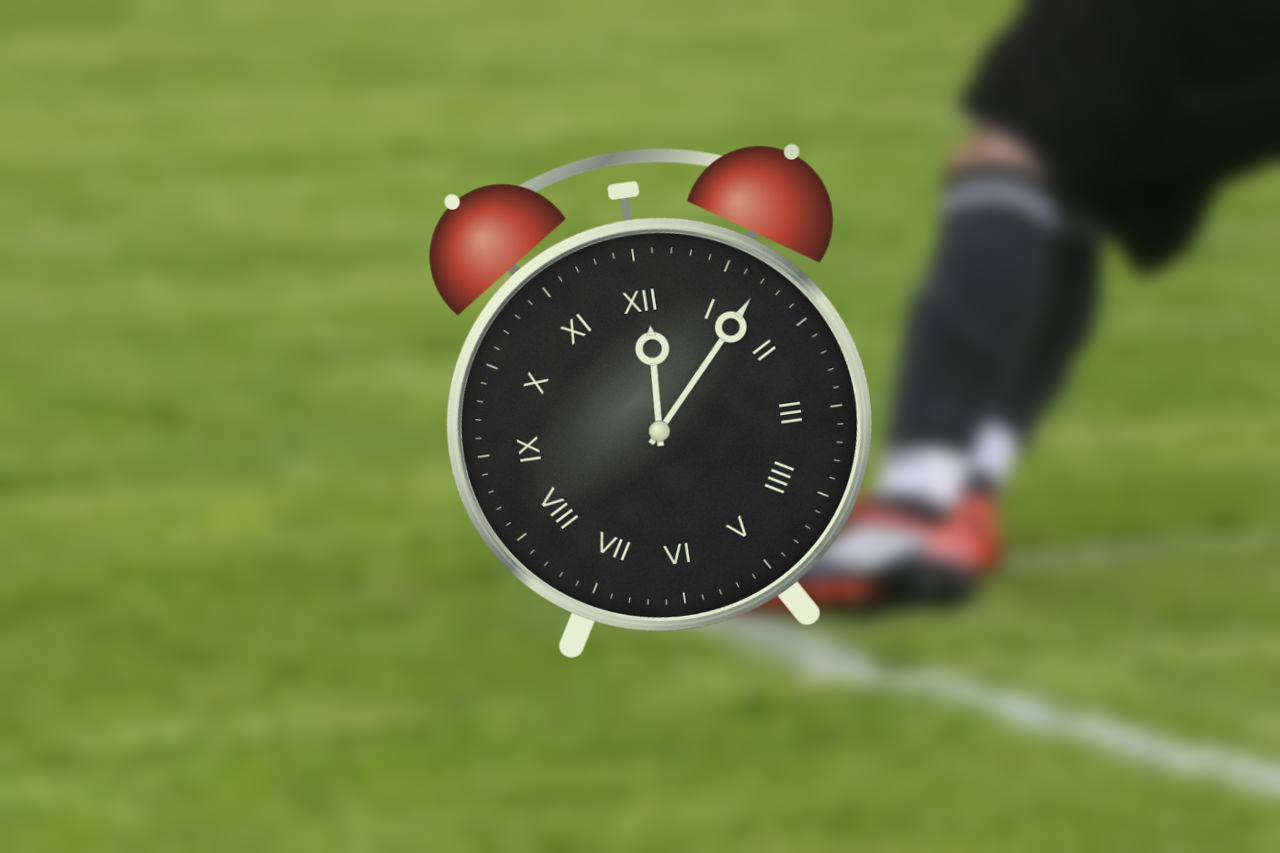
12:07
